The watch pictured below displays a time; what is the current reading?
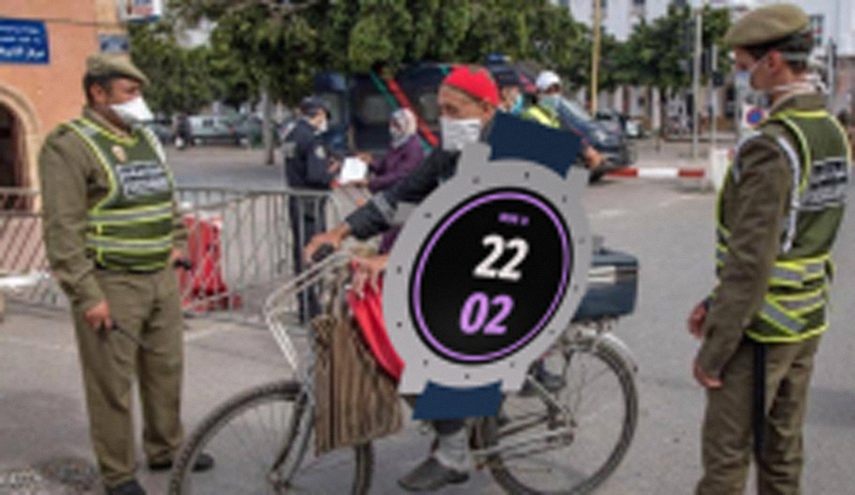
22:02
